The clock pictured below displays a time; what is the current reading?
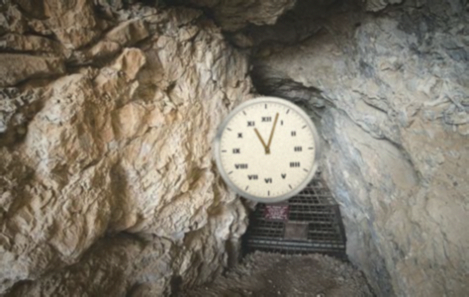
11:03
